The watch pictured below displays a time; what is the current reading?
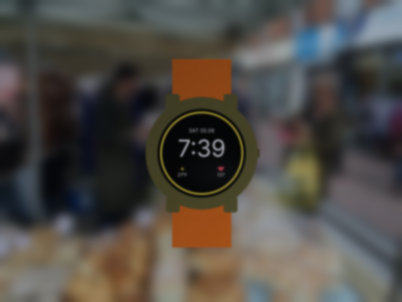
7:39
